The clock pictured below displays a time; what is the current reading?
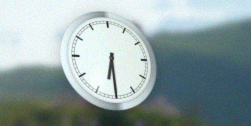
6:30
